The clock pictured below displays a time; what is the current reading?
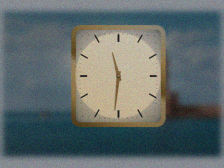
11:31
